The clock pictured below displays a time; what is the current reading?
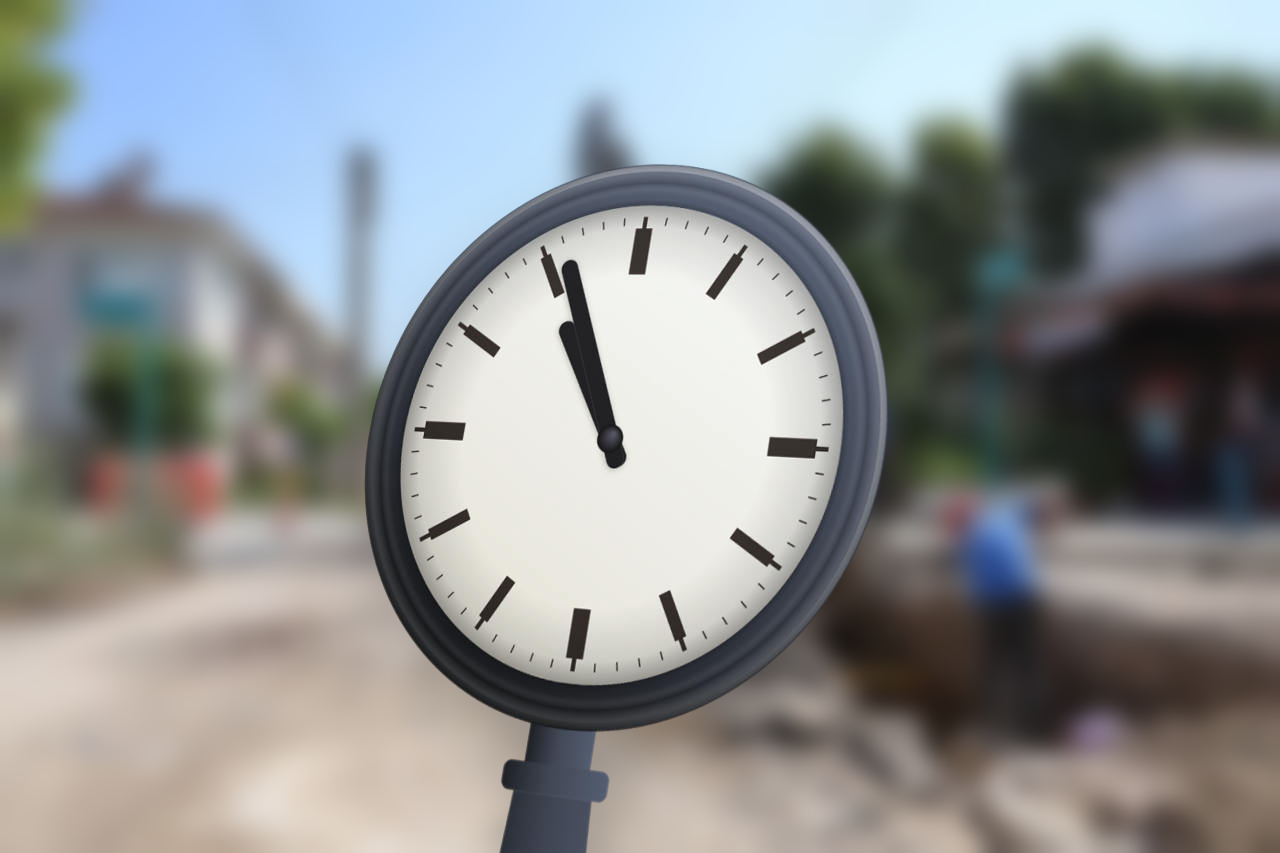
10:56
